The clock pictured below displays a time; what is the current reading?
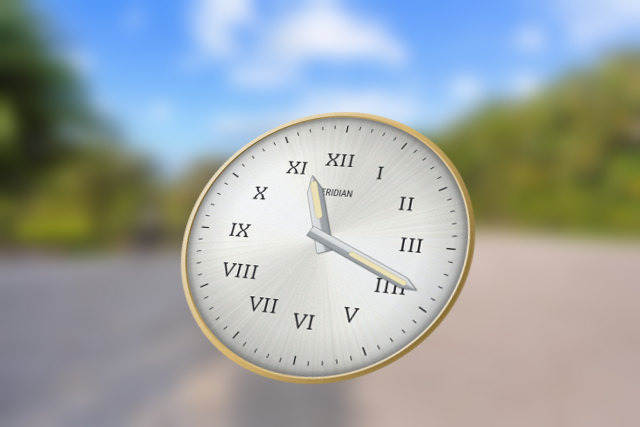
11:19
